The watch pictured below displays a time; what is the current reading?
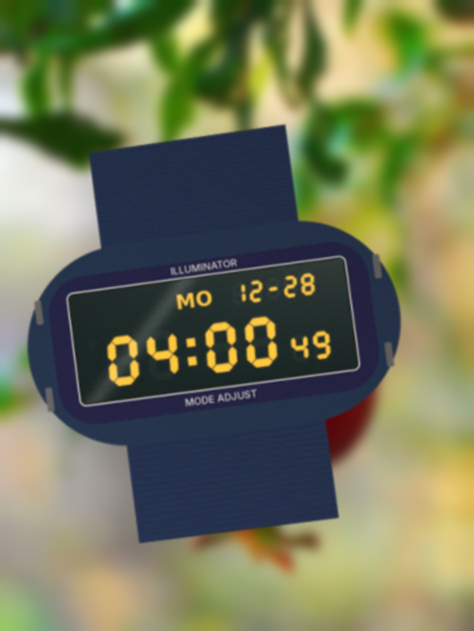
4:00:49
